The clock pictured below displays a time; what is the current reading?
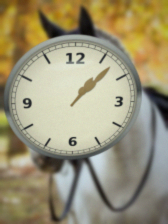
1:07
